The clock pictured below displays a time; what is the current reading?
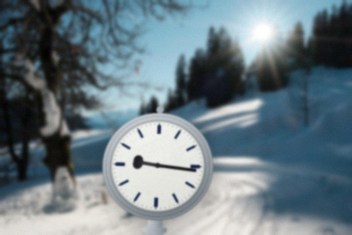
9:16
